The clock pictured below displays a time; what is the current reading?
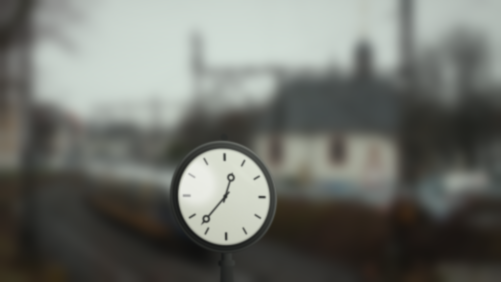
12:37
